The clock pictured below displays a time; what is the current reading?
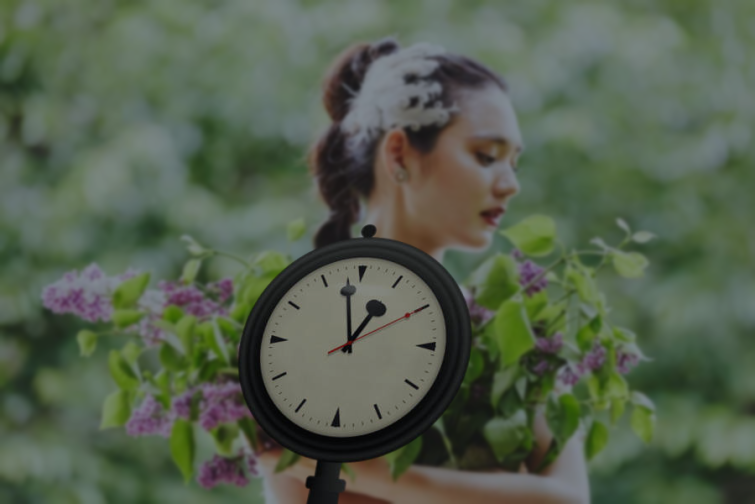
12:58:10
